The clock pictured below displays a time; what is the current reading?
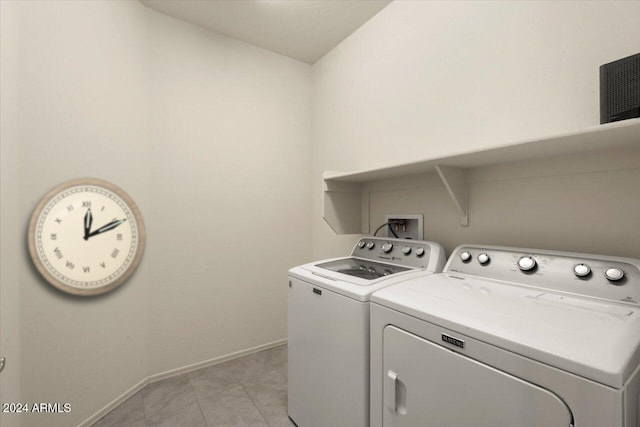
12:11
